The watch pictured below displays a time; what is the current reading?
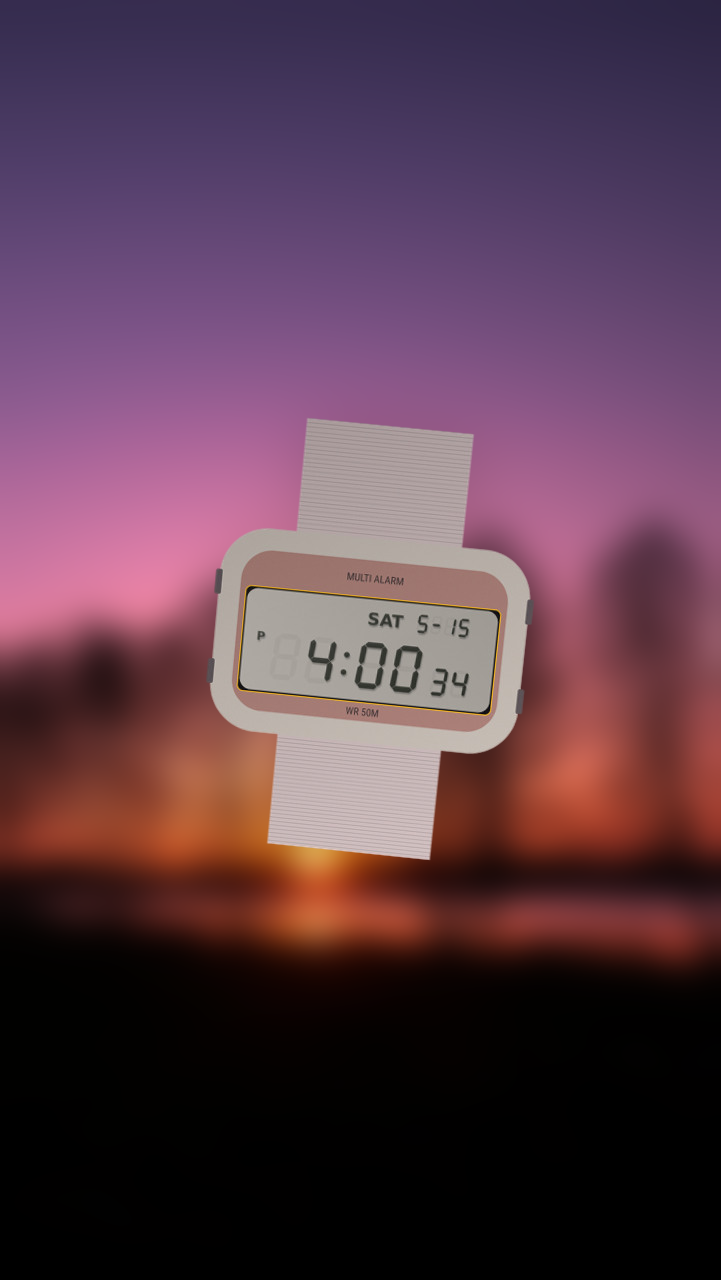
4:00:34
